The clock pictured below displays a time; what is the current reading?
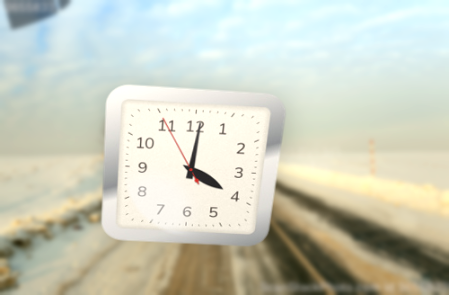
4:00:55
